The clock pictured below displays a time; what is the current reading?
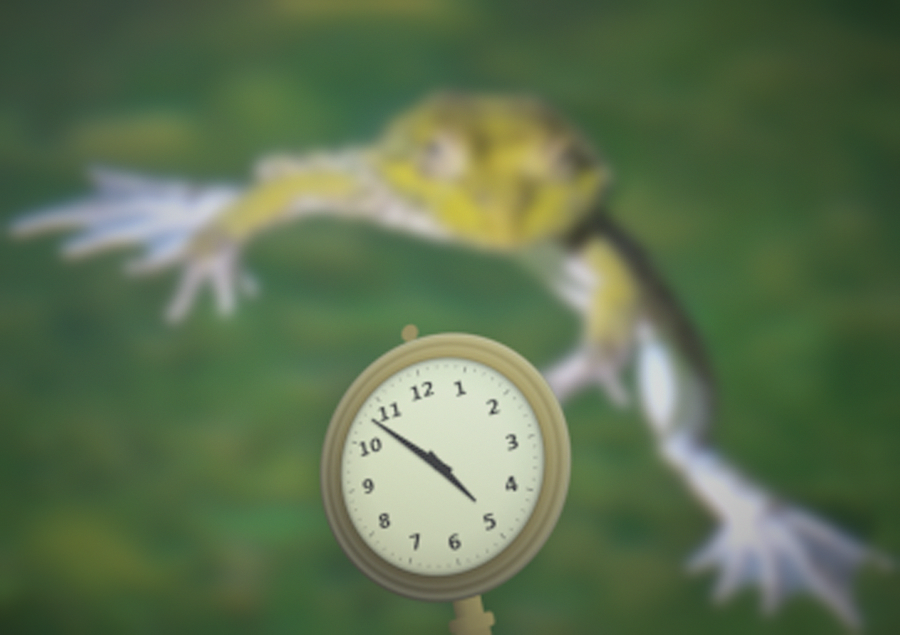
4:53
